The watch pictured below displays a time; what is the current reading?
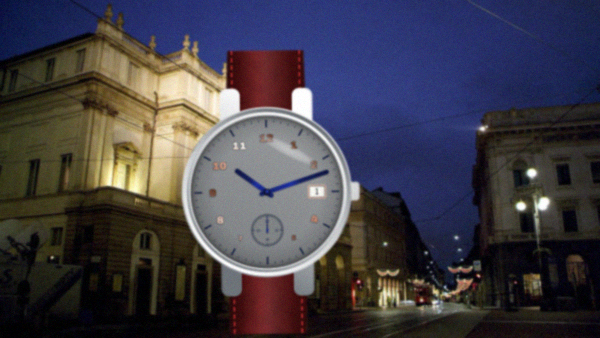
10:12
